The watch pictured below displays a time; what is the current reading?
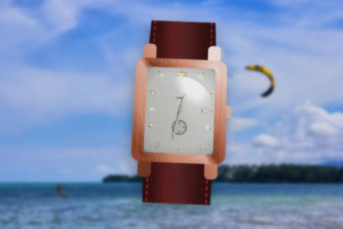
12:32
